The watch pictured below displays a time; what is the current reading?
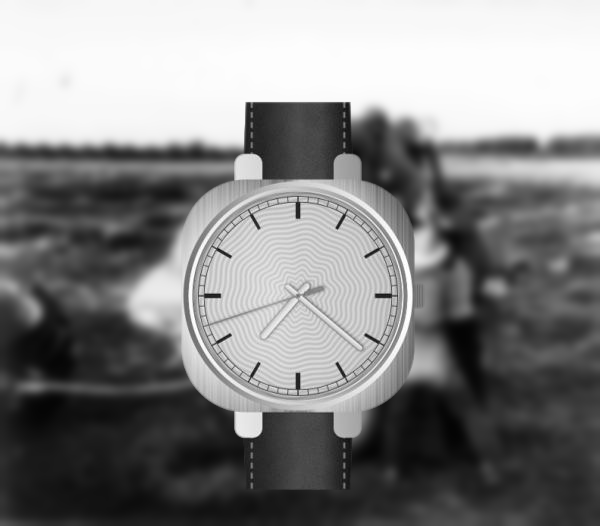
7:21:42
